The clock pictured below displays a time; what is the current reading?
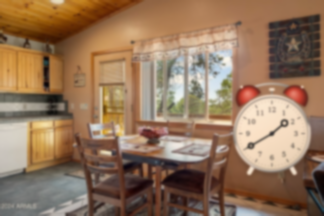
1:40
